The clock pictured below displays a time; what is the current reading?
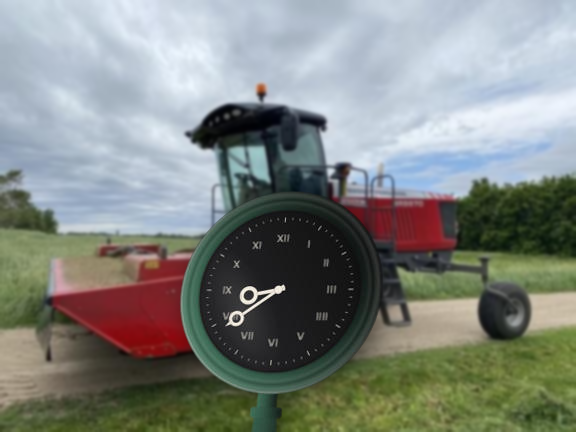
8:39
